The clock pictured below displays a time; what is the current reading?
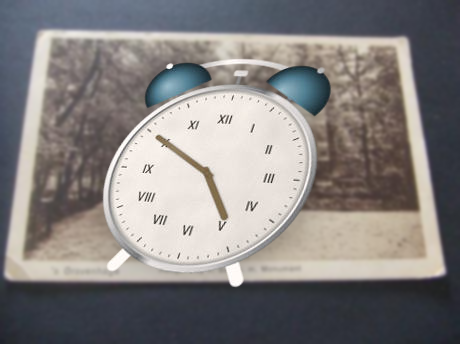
4:50
